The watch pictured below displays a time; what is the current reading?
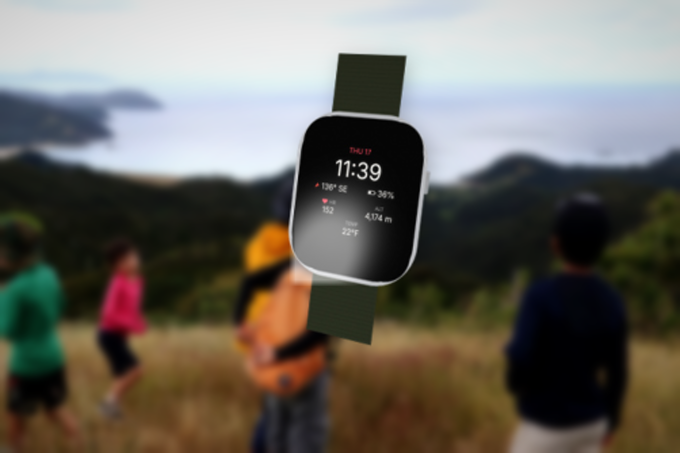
11:39
